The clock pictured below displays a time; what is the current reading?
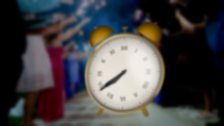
7:39
